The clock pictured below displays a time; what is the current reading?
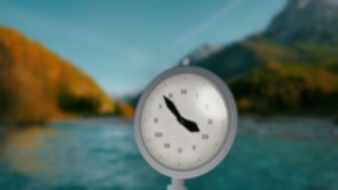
3:53
